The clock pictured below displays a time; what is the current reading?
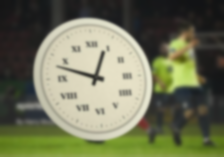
12:48
